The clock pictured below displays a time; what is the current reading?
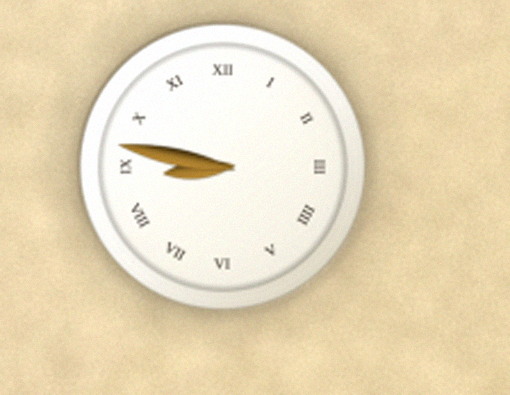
8:47
